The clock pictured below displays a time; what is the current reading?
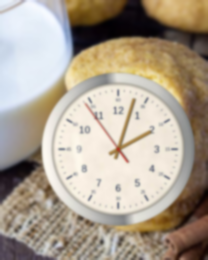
2:02:54
